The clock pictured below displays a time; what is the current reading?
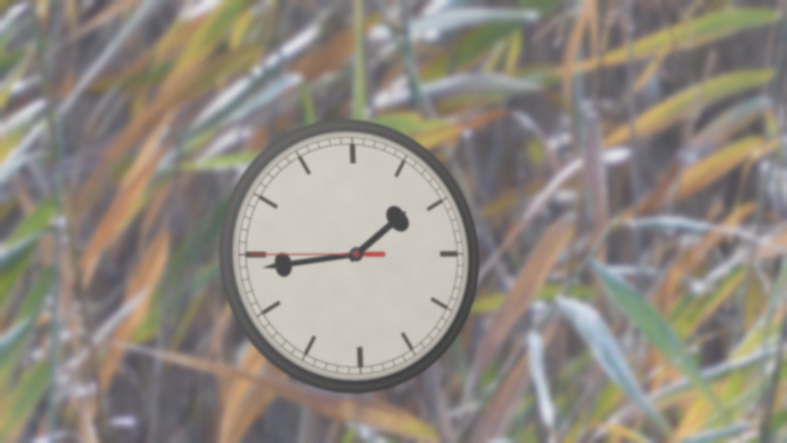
1:43:45
